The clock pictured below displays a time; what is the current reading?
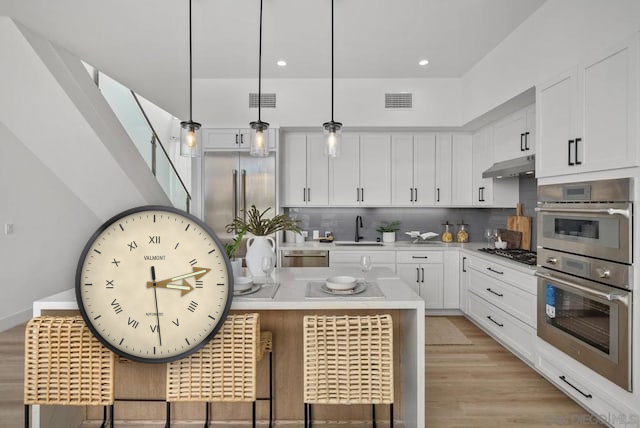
3:12:29
